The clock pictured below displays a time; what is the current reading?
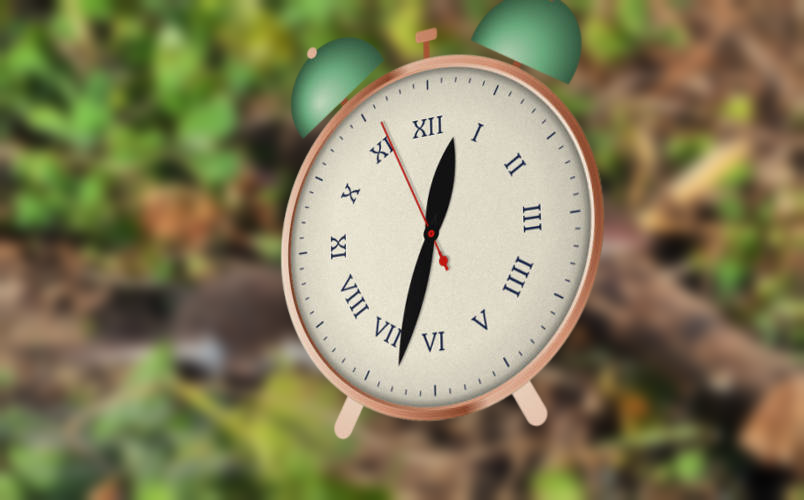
12:32:56
